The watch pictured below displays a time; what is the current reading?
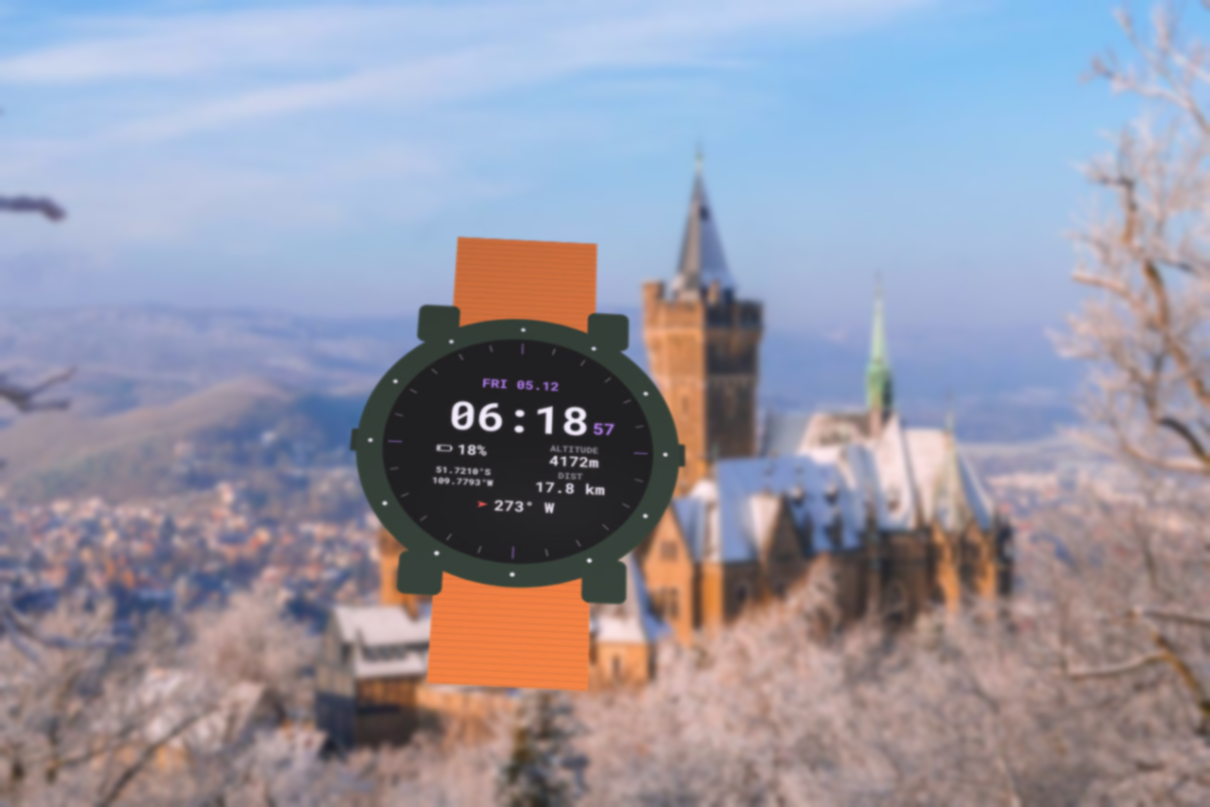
6:18:57
